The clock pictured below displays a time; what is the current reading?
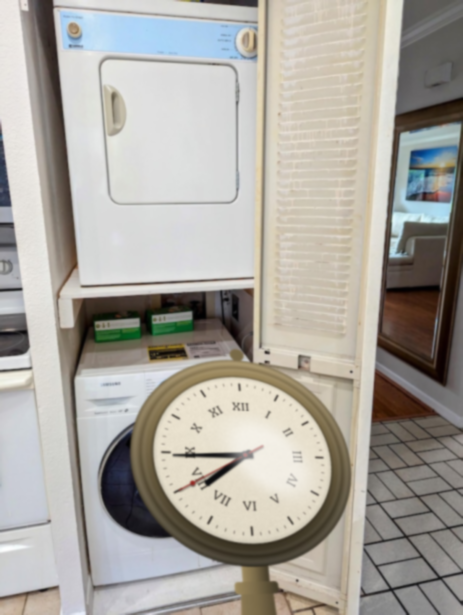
7:44:40
